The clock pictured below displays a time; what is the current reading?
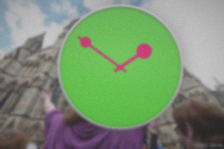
1:51
